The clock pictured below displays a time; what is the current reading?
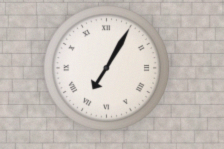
7:05
